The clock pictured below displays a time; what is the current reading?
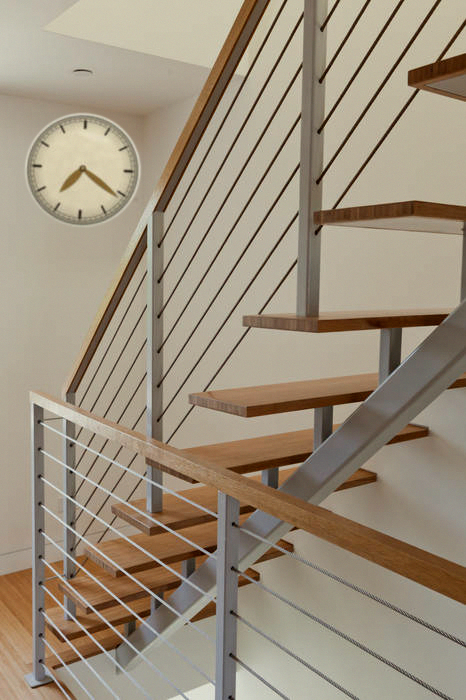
7:21
